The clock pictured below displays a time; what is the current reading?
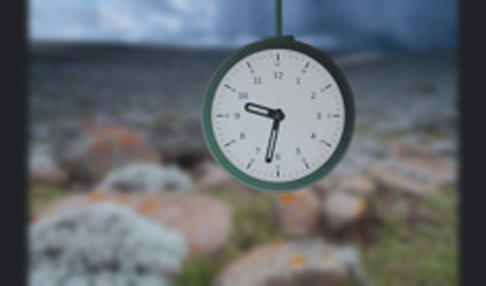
9:32
